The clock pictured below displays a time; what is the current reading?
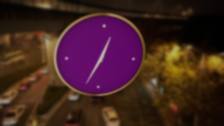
12:34
